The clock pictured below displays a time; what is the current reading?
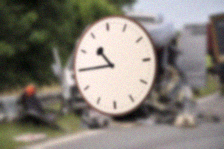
10:45
